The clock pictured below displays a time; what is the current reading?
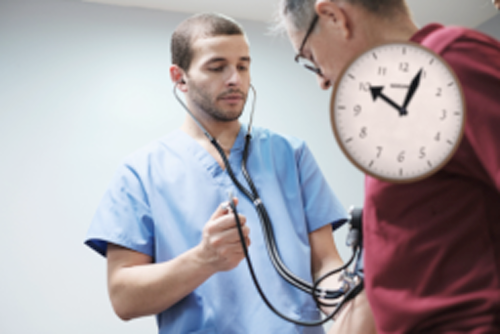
10:04
